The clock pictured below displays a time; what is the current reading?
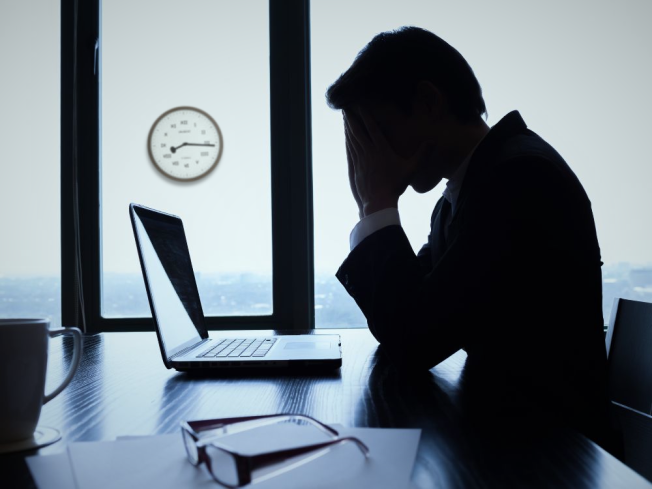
8:16
